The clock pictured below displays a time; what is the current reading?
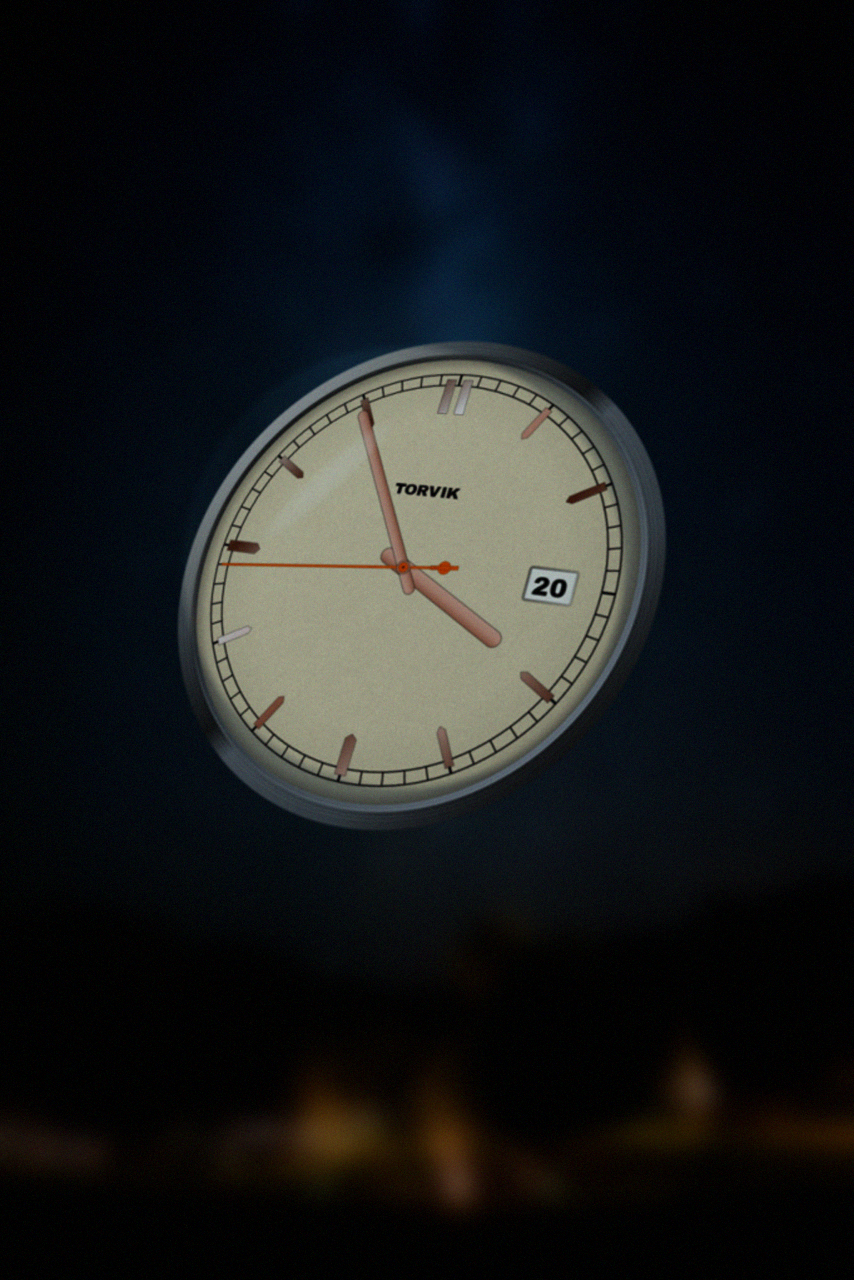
3:54:44
